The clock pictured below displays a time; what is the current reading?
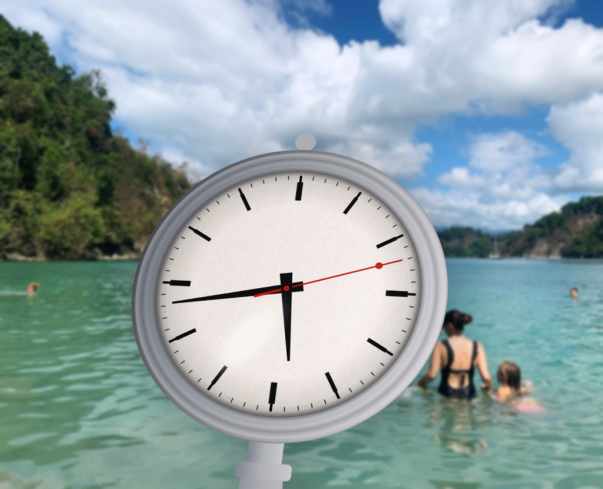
5:43:12
